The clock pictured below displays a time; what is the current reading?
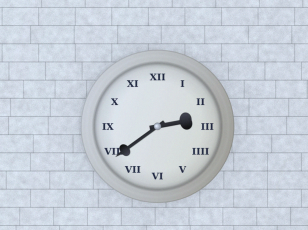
2:39
